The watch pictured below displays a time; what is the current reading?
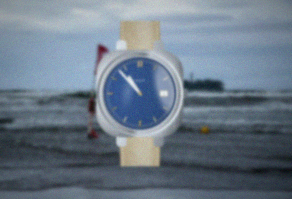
10:53
